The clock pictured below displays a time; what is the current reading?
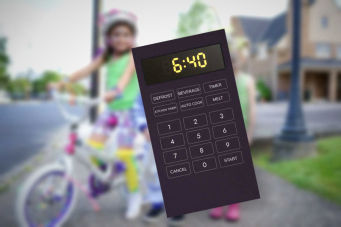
6:40
